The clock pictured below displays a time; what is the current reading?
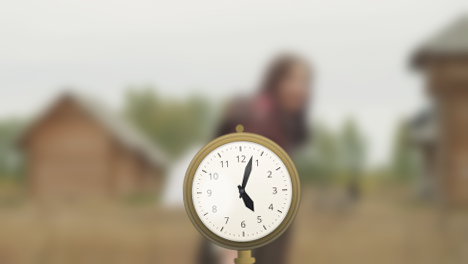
5:03
